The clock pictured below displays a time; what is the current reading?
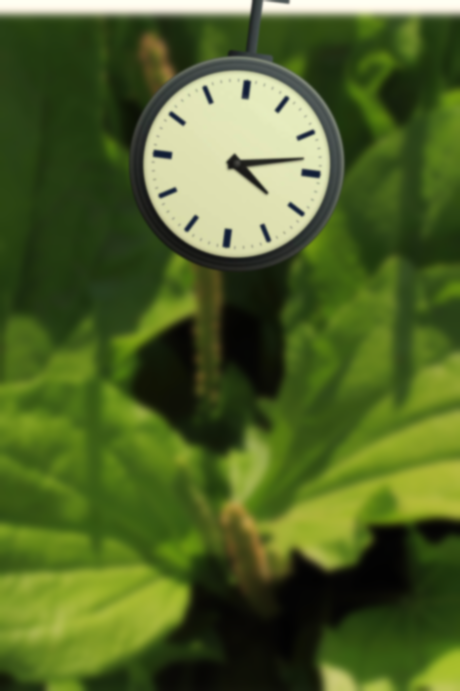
4:13
